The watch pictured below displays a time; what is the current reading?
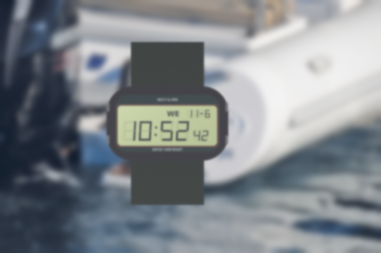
10:52
